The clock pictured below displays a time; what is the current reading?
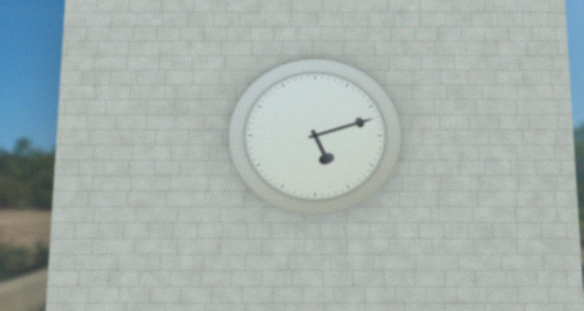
5:12
